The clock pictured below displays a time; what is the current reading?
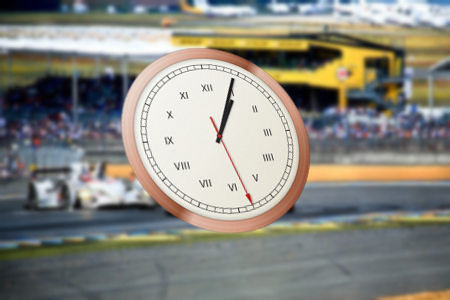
1:04:28
